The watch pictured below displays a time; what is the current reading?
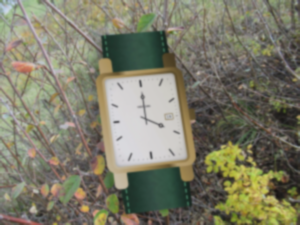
4:00
